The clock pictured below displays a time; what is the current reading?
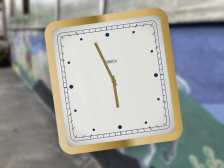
5:57
